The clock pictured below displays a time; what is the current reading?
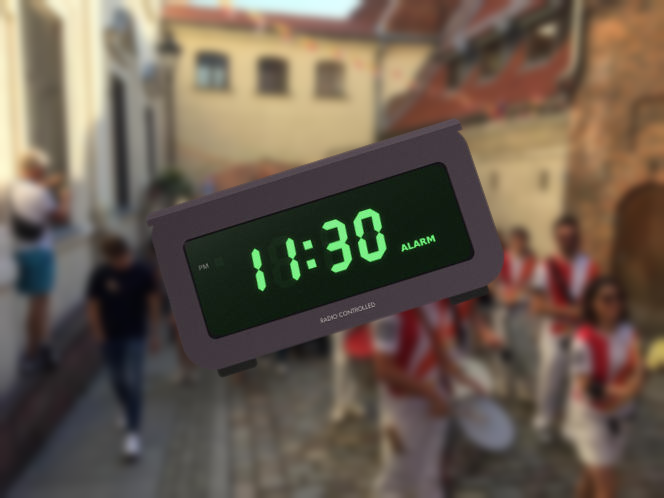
11:30
